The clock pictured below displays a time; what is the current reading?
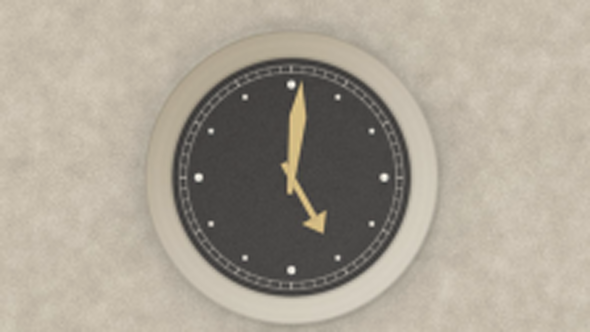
5:01
